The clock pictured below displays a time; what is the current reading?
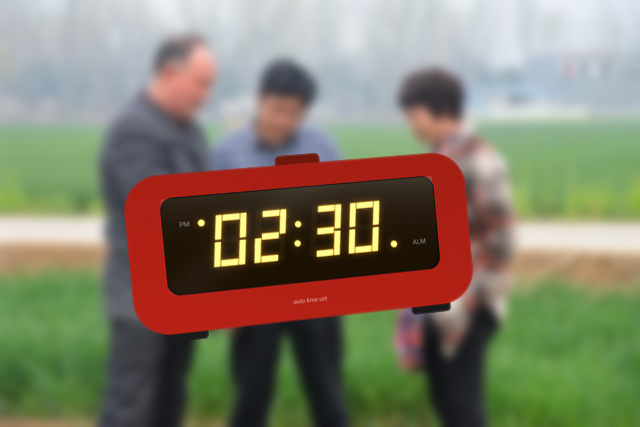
2:30
